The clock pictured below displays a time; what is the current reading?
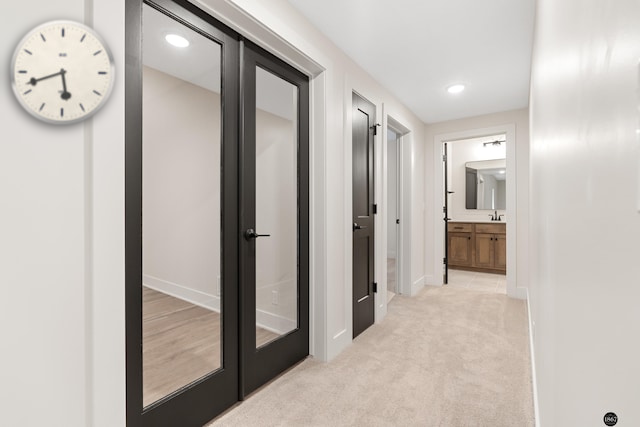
5:42
